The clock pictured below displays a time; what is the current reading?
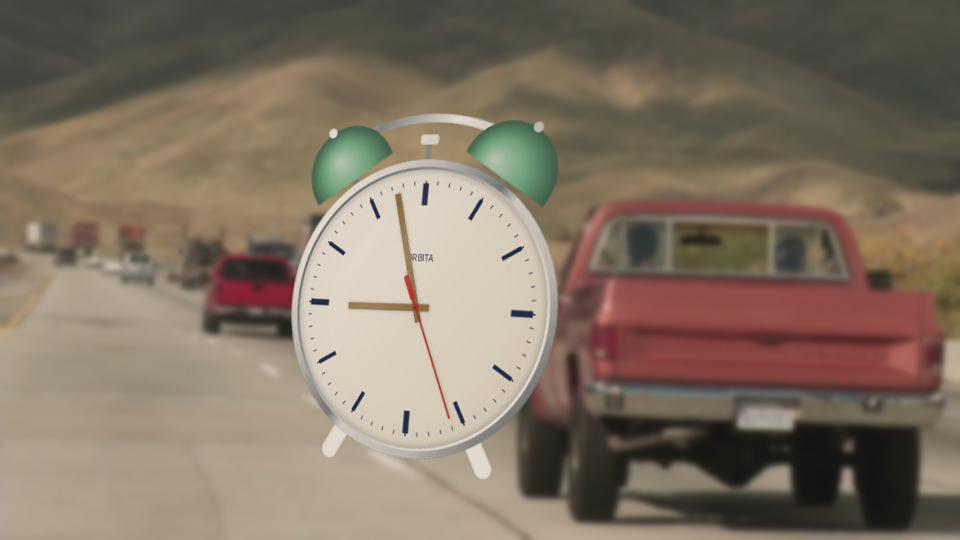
8:57:26
